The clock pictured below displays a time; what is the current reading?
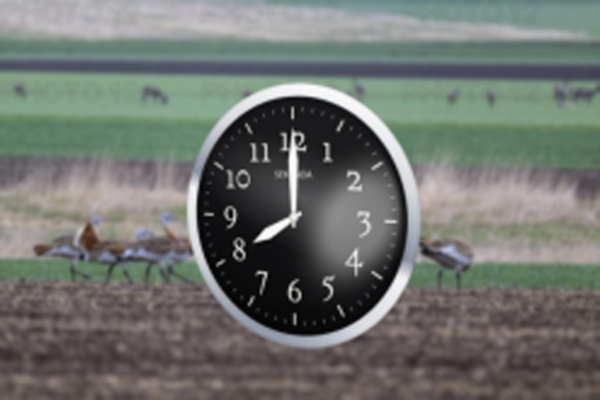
8:00
